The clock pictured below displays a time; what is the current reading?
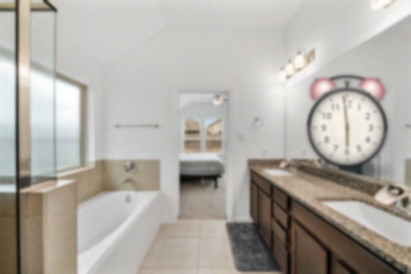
5:59
